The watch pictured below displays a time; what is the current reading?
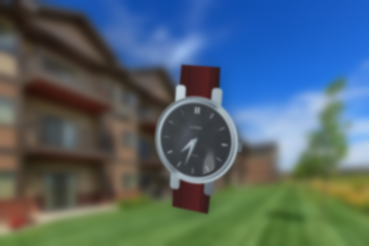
7:33
